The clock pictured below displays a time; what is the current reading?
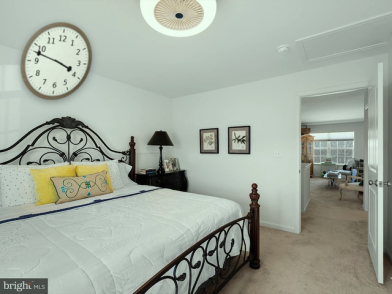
3:48
